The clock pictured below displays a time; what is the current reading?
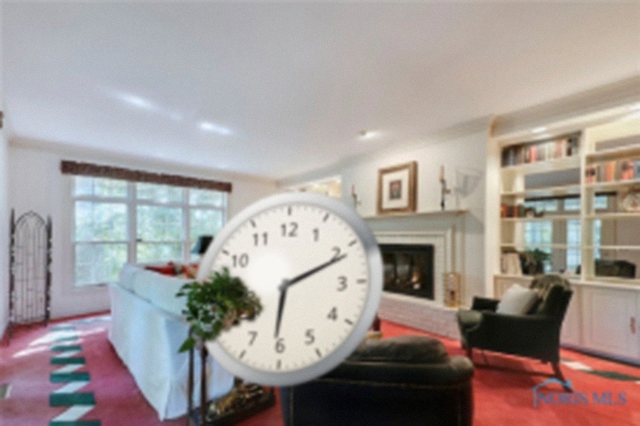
6:11
